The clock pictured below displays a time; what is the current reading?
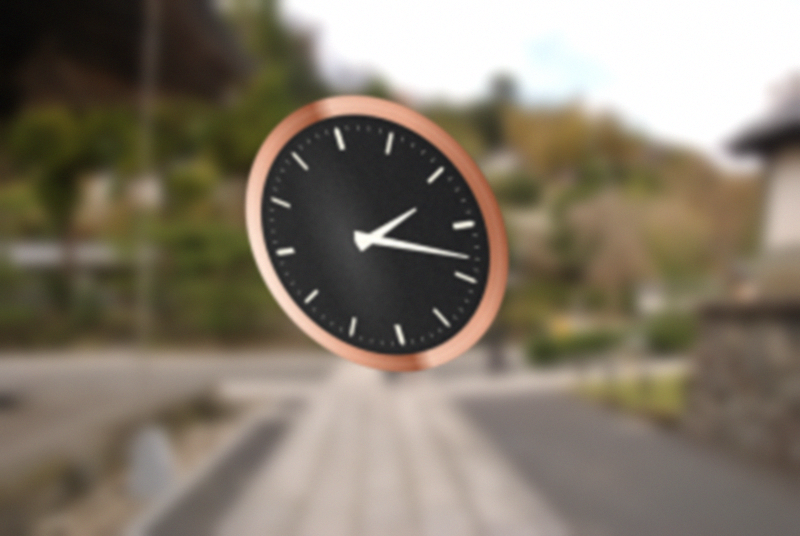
2:18
